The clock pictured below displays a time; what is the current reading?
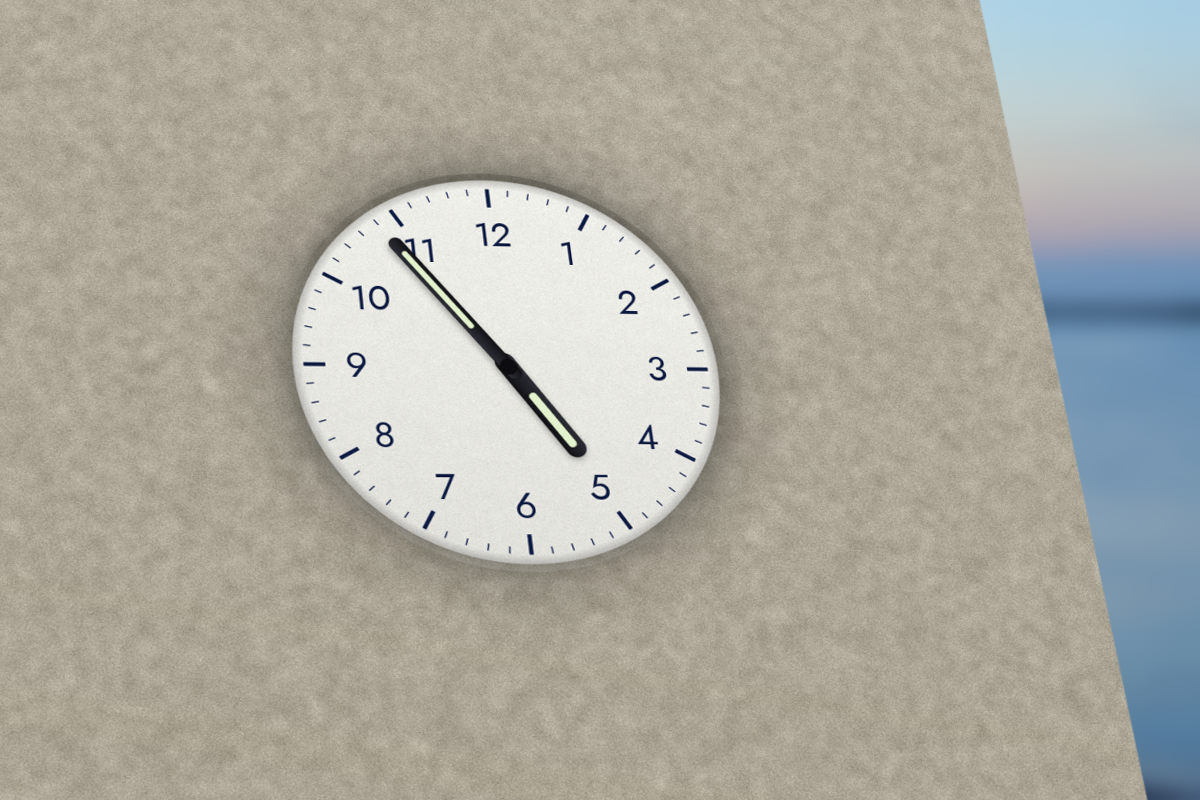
4:54
